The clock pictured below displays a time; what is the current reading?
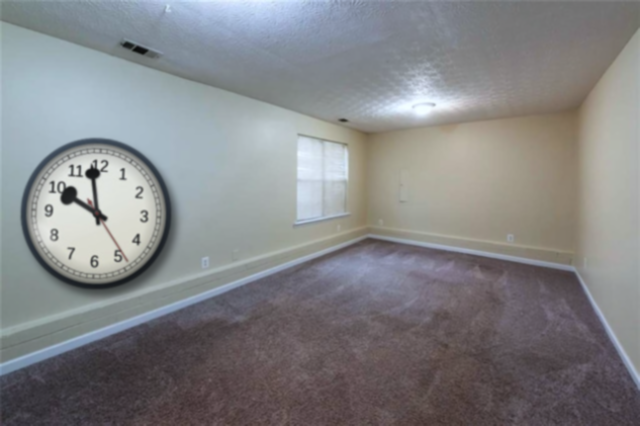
9:58:24
